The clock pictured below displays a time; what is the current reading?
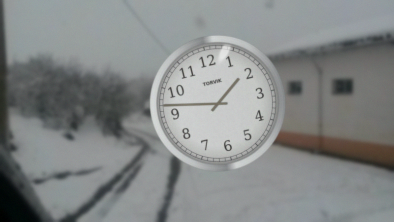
1:47
